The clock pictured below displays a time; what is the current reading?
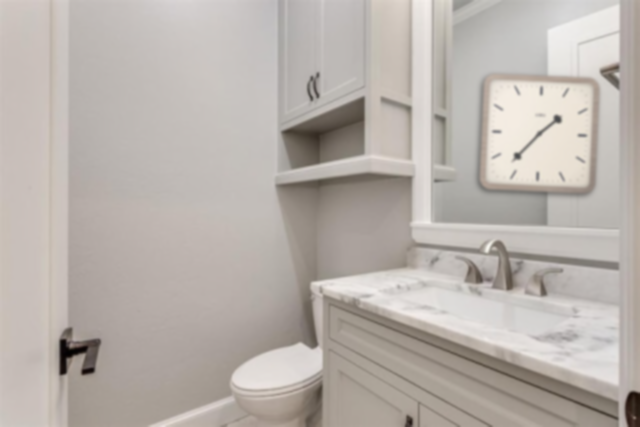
1:37
